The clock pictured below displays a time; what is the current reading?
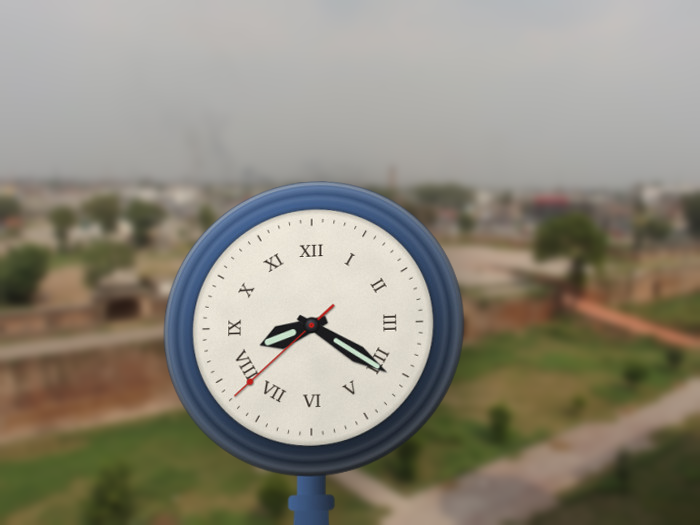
8:20:38
